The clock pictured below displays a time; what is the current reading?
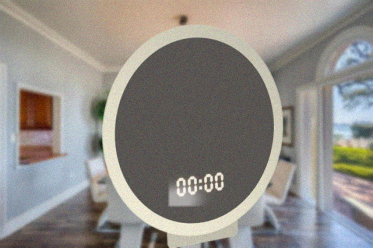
0:00
